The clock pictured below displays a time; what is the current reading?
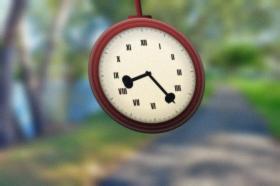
8:24
